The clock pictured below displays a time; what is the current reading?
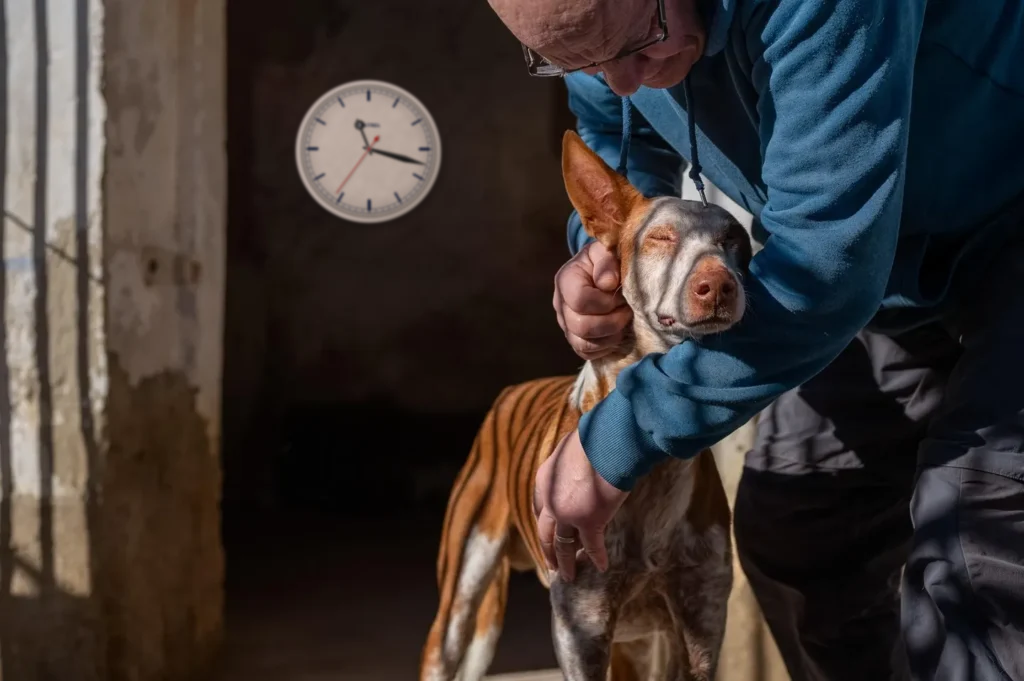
11:17:36
